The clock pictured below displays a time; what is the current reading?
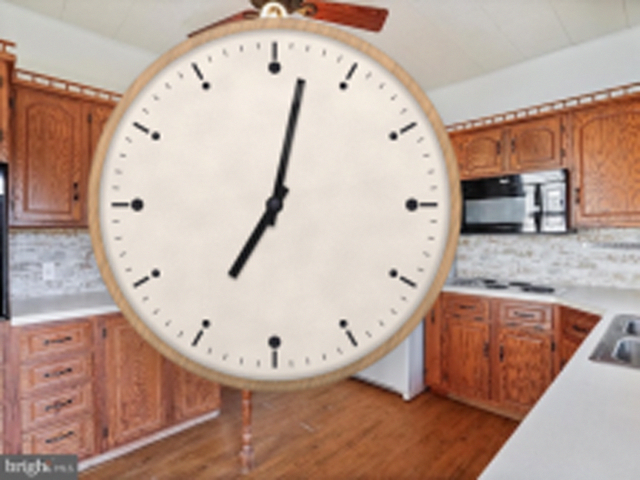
7:02
